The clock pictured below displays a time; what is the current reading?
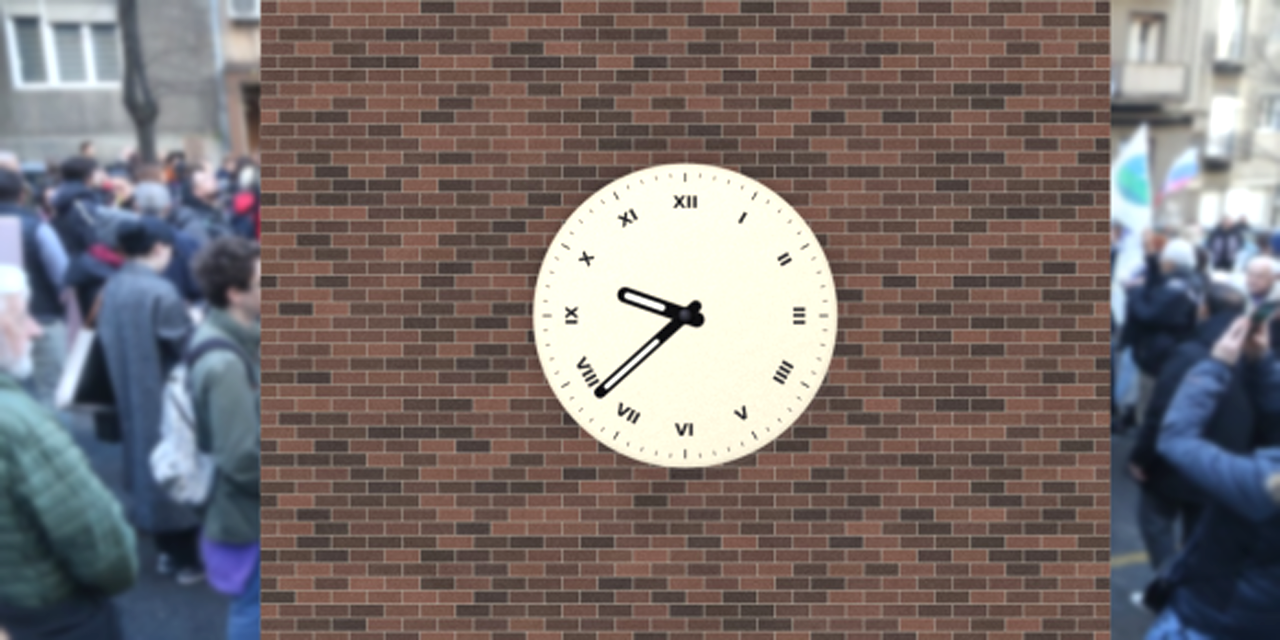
9:38
